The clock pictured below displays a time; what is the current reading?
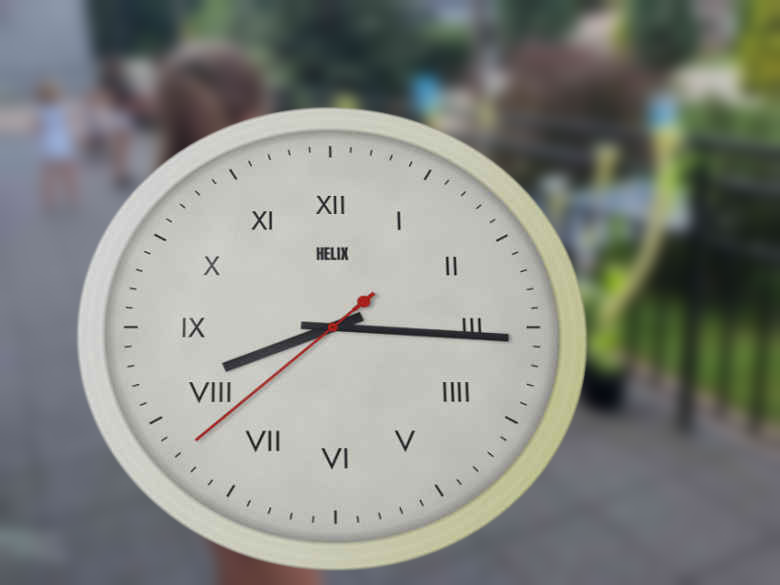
8:15:38
